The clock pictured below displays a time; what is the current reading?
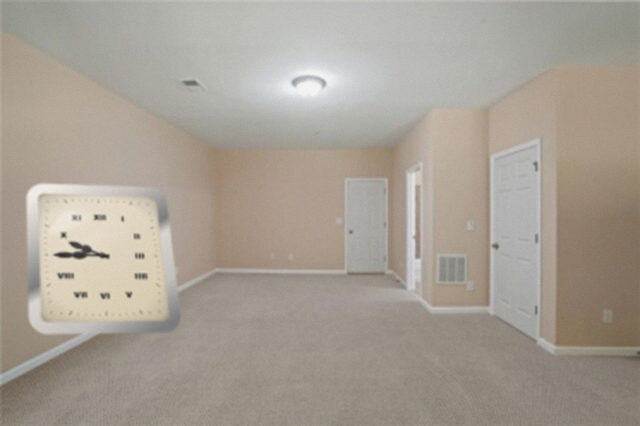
9:45
